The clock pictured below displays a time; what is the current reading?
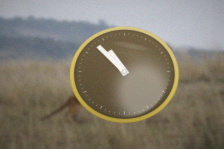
10:53
